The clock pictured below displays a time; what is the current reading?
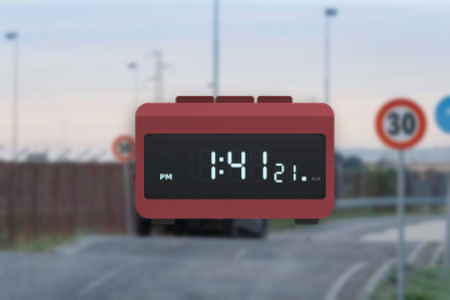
1:41:21
